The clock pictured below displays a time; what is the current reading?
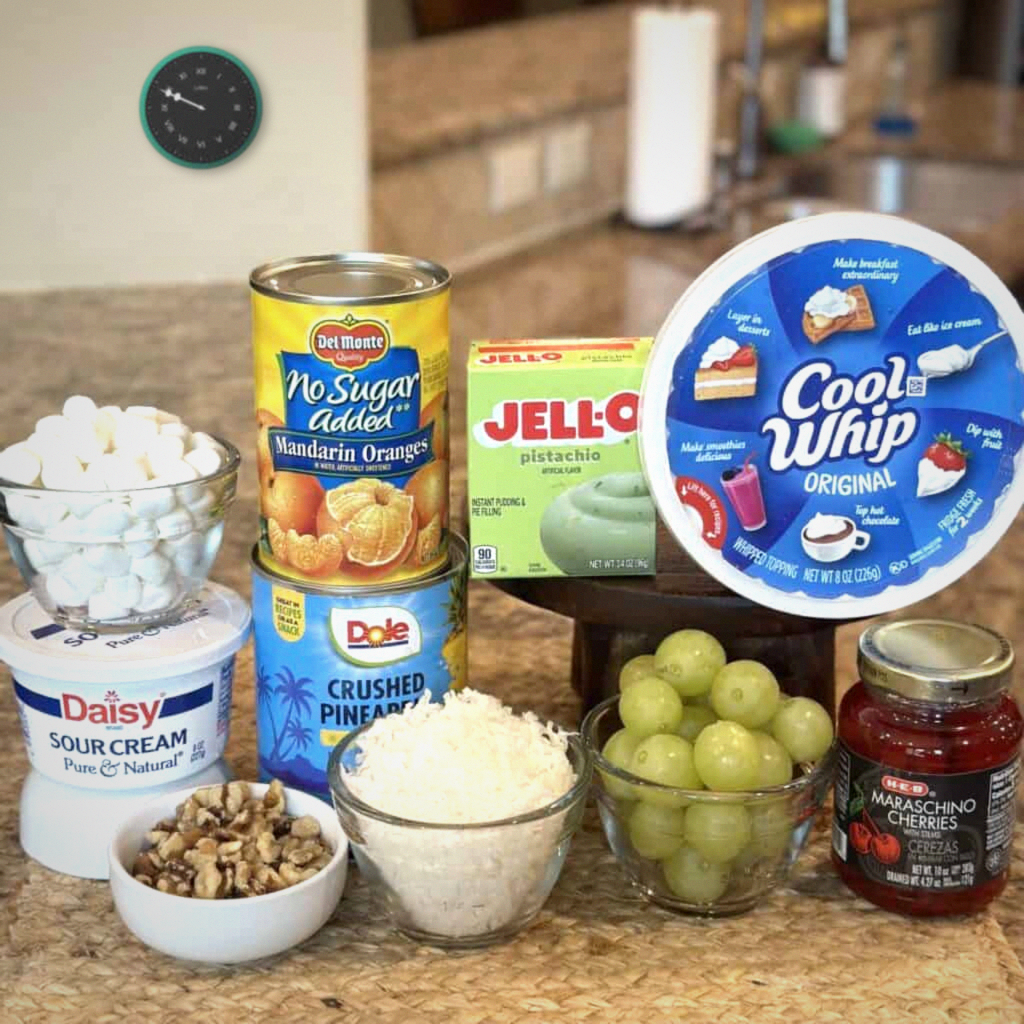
9:49
